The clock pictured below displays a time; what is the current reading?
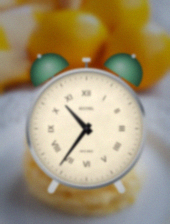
10:36
